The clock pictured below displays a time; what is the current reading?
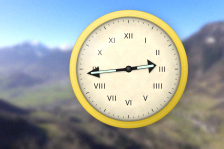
2:44
